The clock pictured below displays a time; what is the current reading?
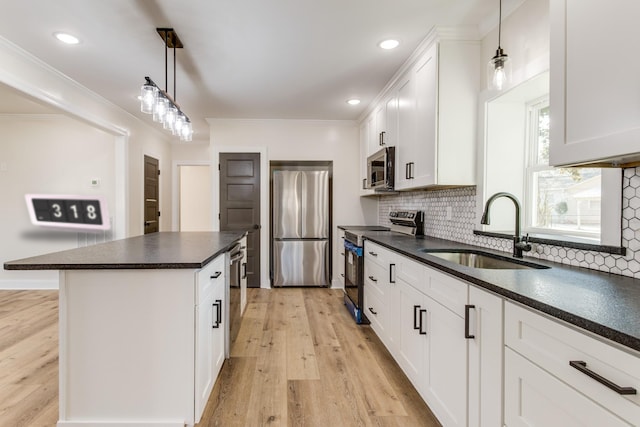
3:18
